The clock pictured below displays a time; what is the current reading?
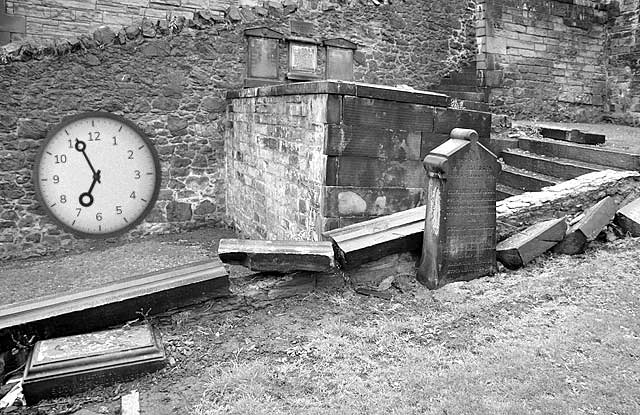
6:56
